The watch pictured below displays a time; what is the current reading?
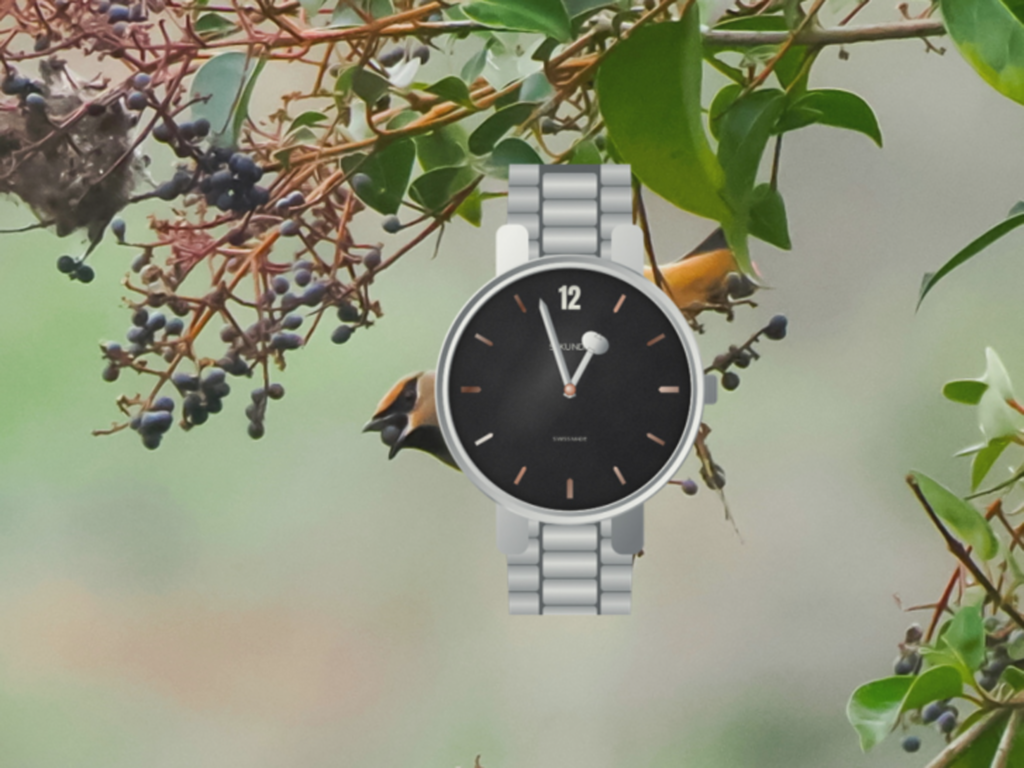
12:57
